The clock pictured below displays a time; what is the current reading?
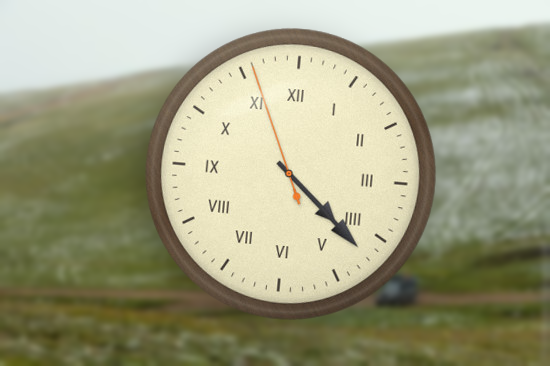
4:21:56
